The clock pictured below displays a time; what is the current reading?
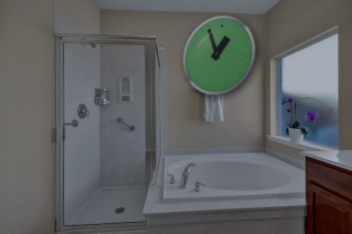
12:55
